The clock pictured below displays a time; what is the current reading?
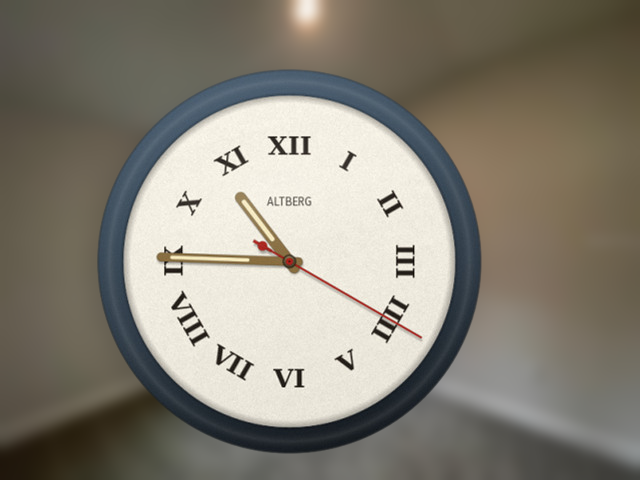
10:45:20
